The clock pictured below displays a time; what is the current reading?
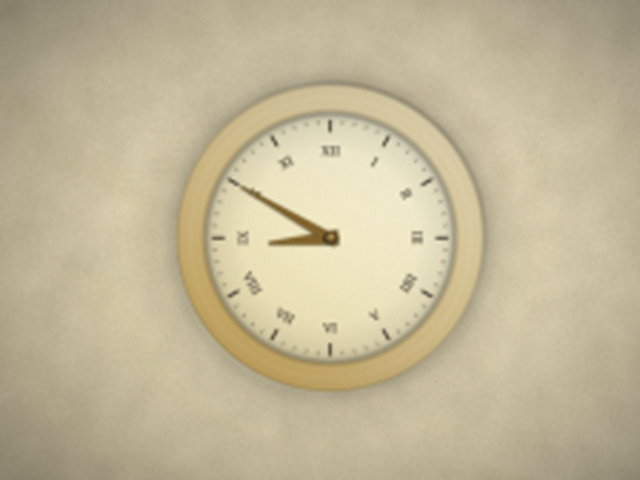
8:50
